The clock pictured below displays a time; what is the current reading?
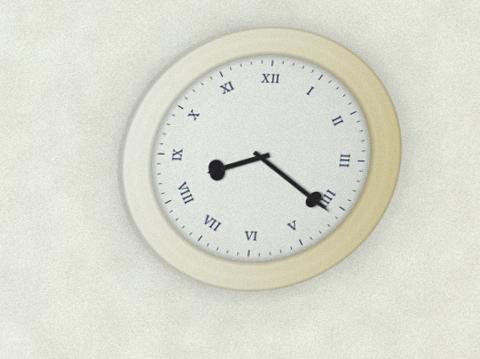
8:21
